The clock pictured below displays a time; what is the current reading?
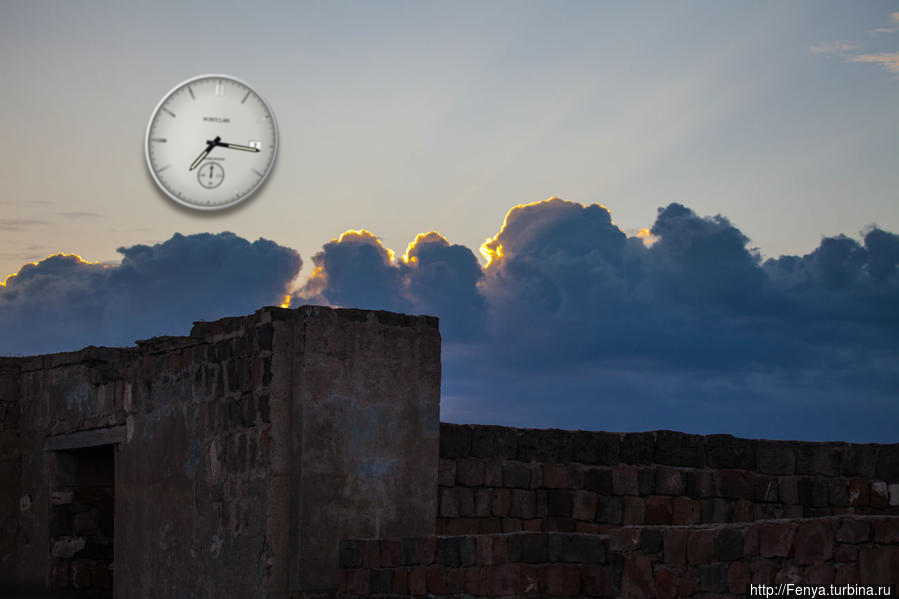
7:16
